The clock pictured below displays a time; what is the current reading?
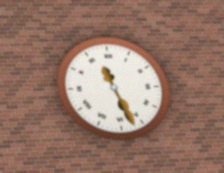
11:27
